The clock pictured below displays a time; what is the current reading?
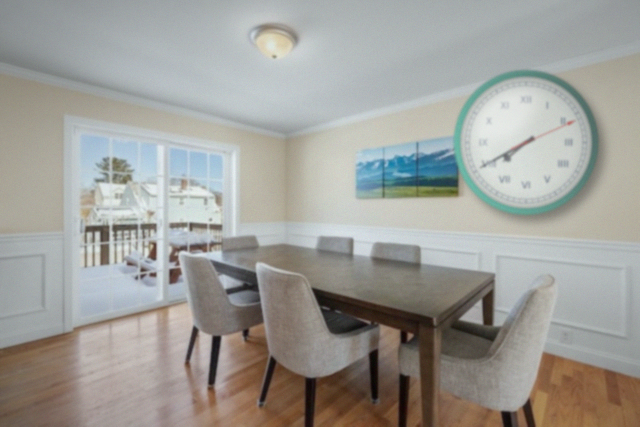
7:40:11
